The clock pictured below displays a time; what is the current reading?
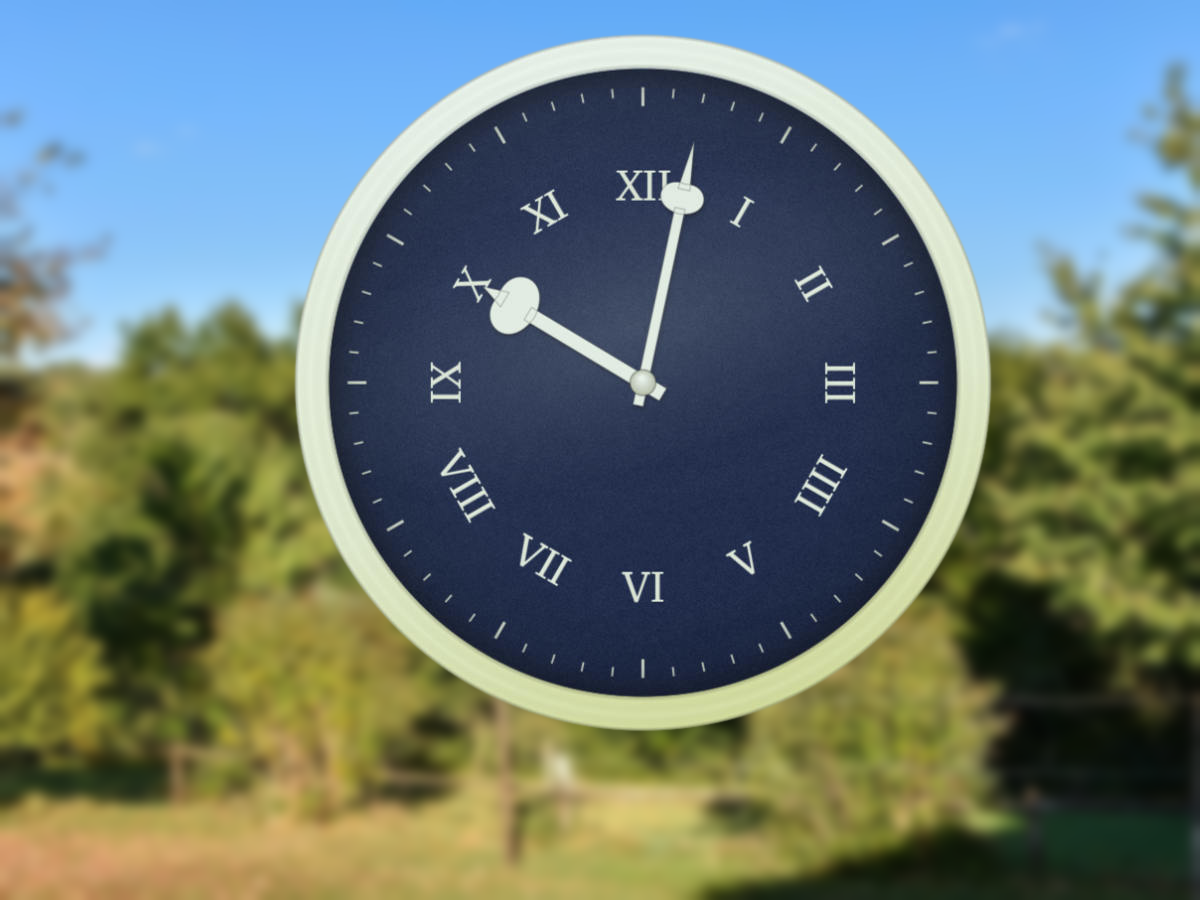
10:02
